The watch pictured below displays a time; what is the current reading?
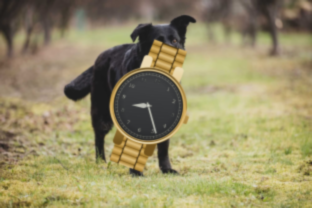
8:24
